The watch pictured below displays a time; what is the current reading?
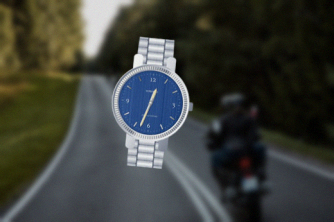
12:33
